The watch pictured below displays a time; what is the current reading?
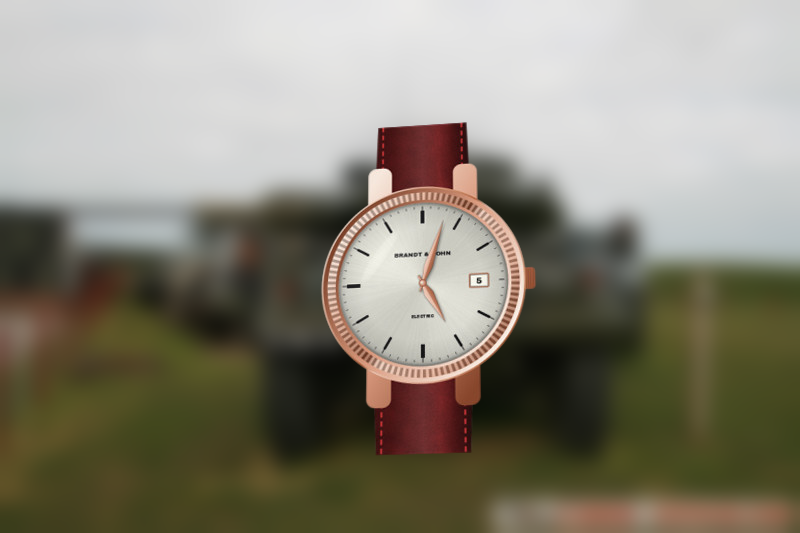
5:03
